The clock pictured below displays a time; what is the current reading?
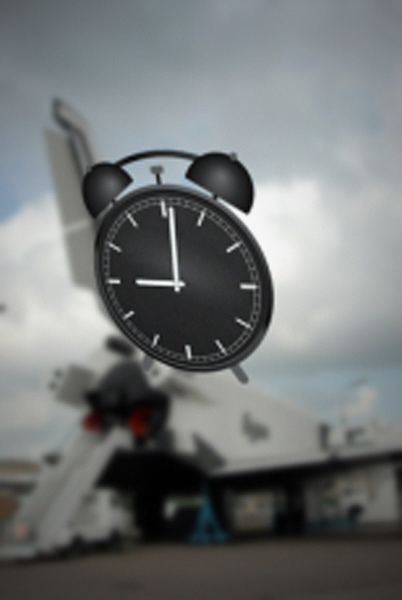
9:01
